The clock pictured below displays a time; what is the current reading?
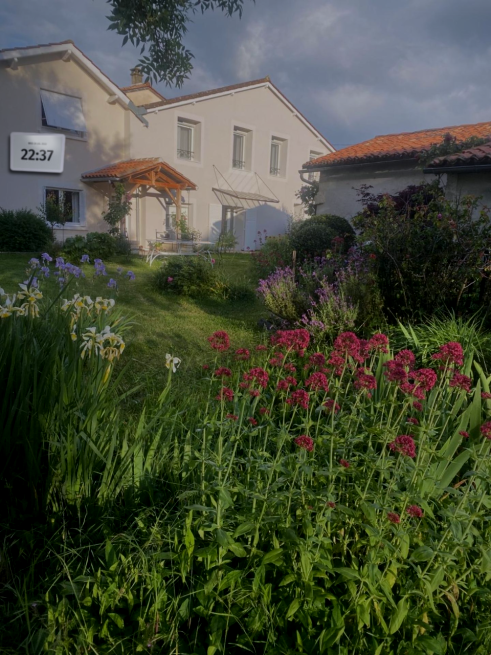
22:37
